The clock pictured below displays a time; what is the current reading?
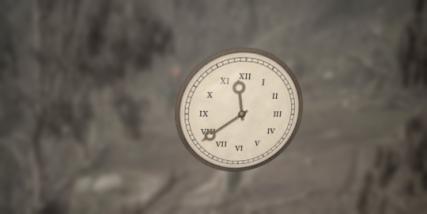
11:39
